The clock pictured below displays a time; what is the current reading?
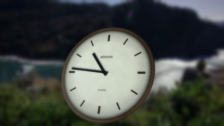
10:46
